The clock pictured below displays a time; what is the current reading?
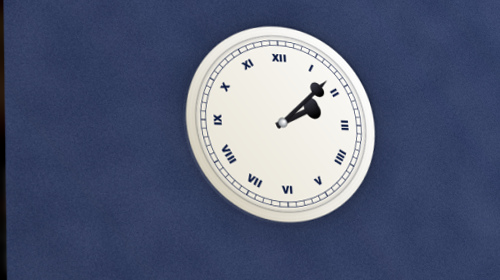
2:08
